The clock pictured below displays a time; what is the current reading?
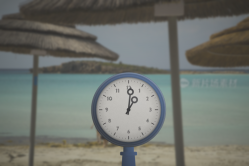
1:01
